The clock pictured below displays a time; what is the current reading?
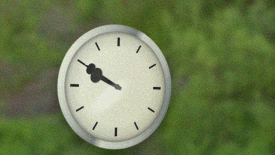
9:50
